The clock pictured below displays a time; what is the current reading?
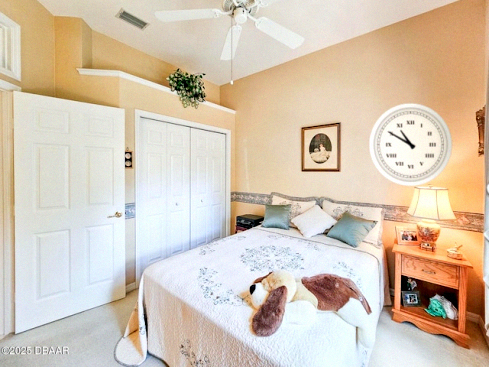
10:50
